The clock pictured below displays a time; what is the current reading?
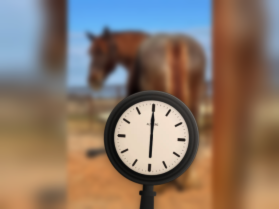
6:00
